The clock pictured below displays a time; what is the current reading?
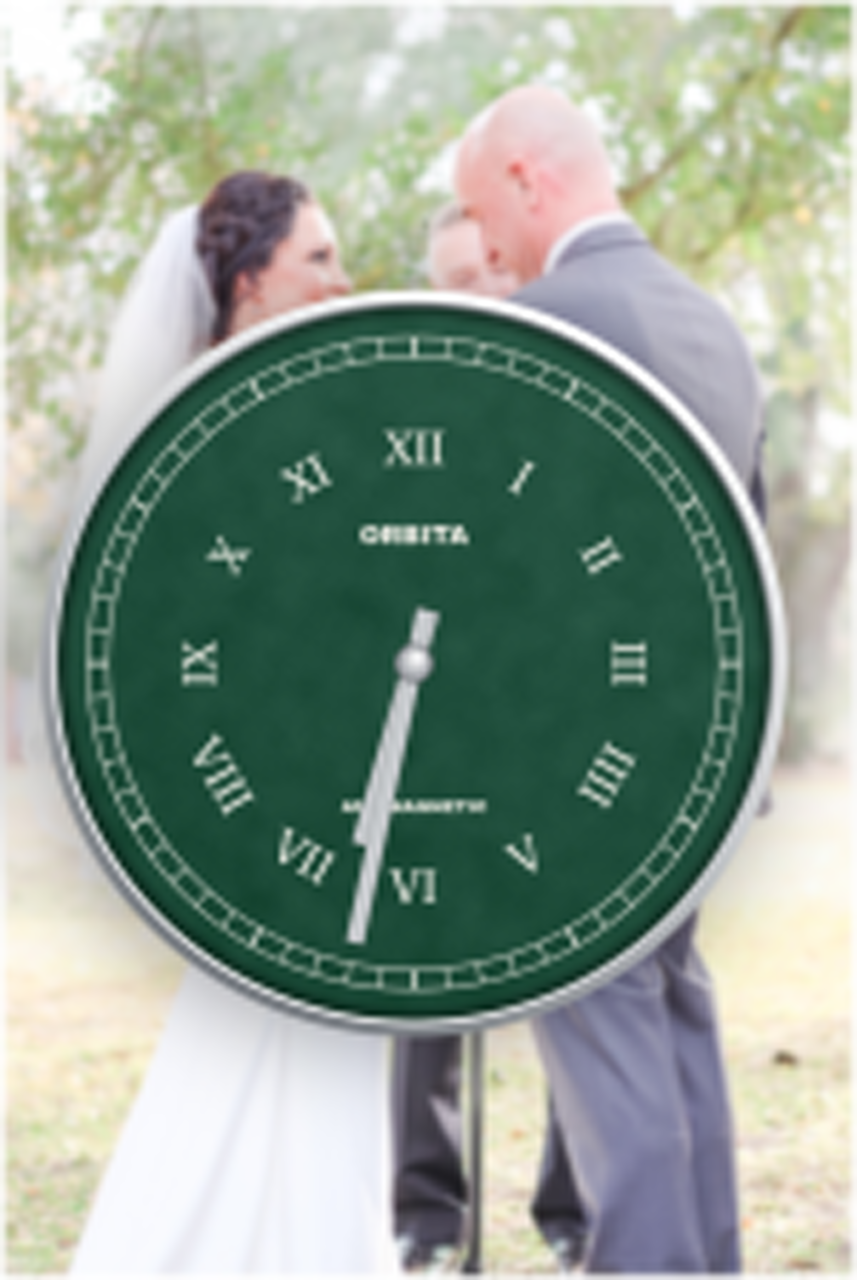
6:32
